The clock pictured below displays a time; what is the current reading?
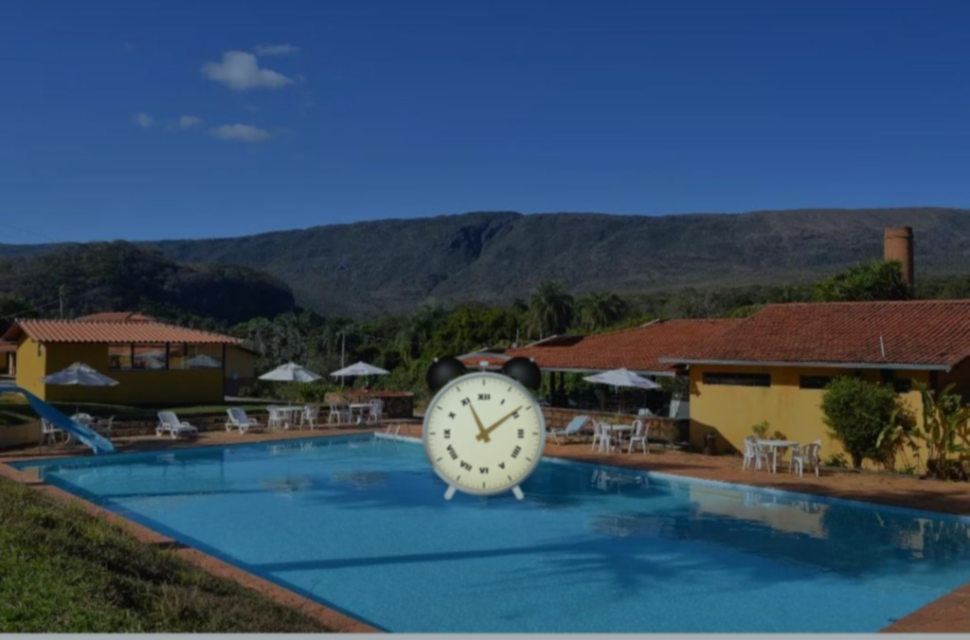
11:09
